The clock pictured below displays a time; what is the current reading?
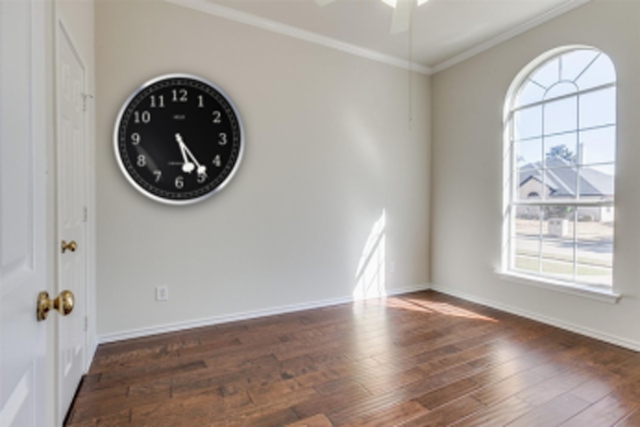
5:24
